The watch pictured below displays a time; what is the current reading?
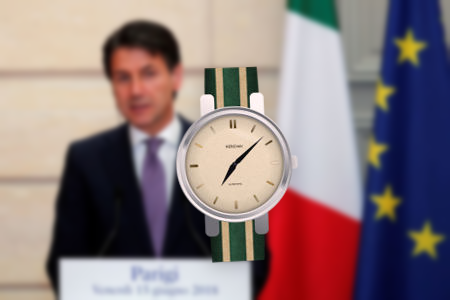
7:08
